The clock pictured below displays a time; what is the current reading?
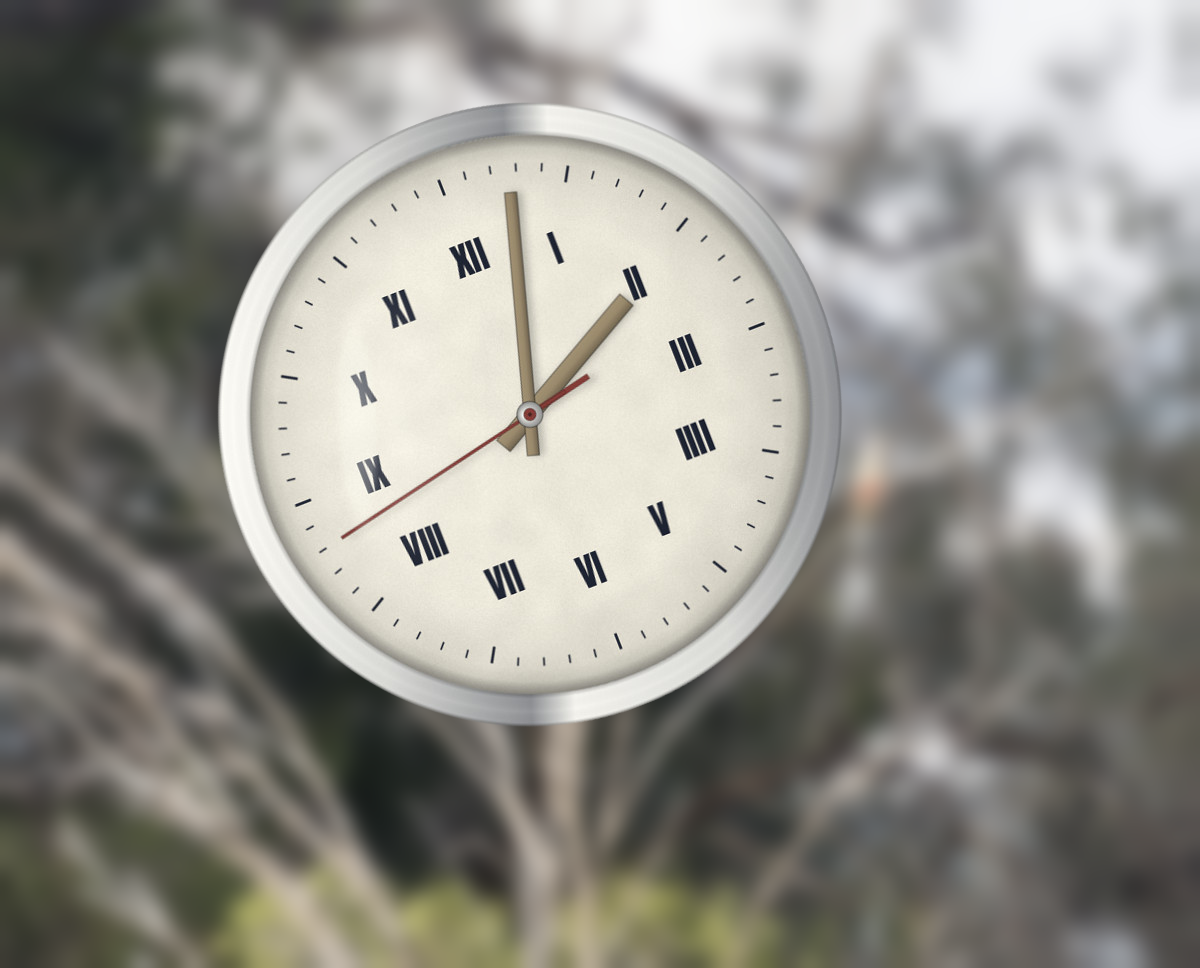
2:02:43
